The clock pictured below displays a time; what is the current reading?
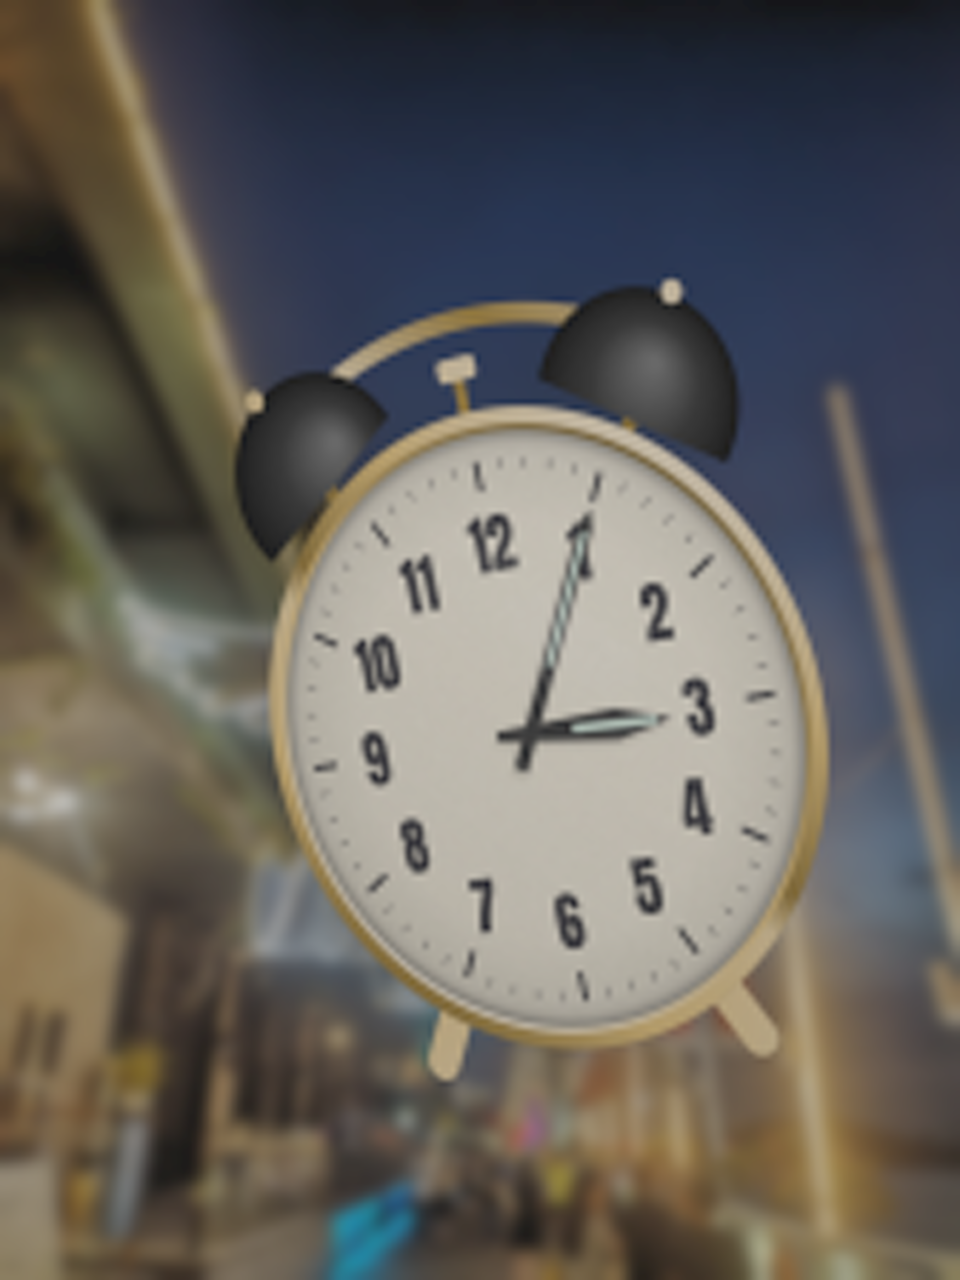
3:05
